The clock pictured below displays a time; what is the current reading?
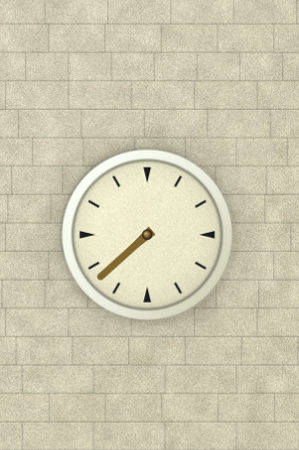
7:38
